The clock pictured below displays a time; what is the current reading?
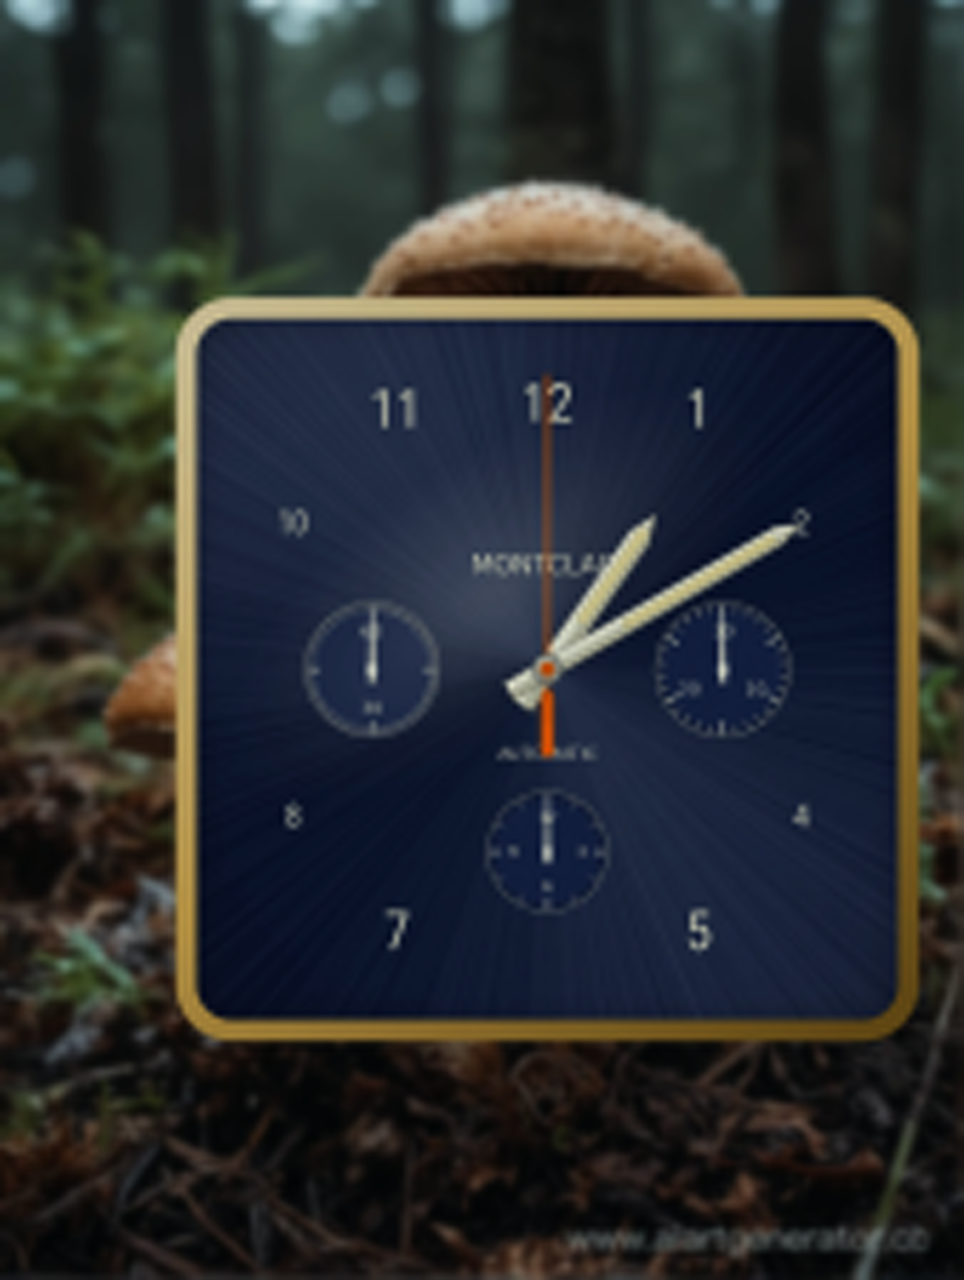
1:10
